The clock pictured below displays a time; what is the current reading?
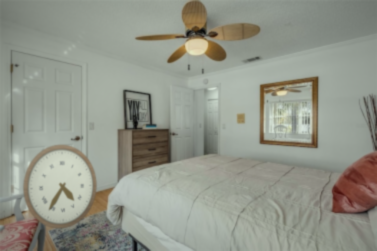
4:36
